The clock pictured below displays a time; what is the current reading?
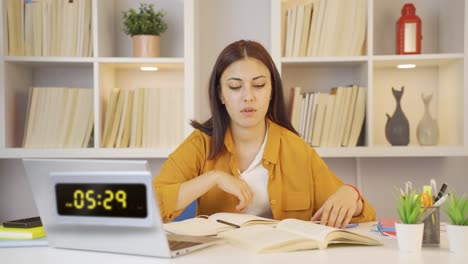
5:29
